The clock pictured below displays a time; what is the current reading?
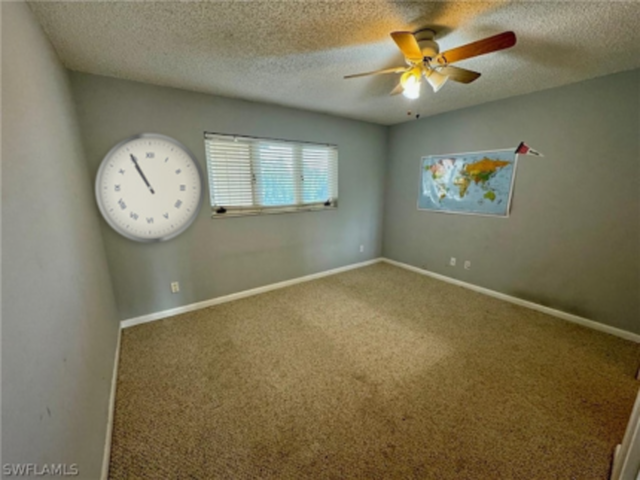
10:55
